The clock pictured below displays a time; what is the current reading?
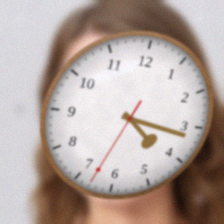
4:16:33
